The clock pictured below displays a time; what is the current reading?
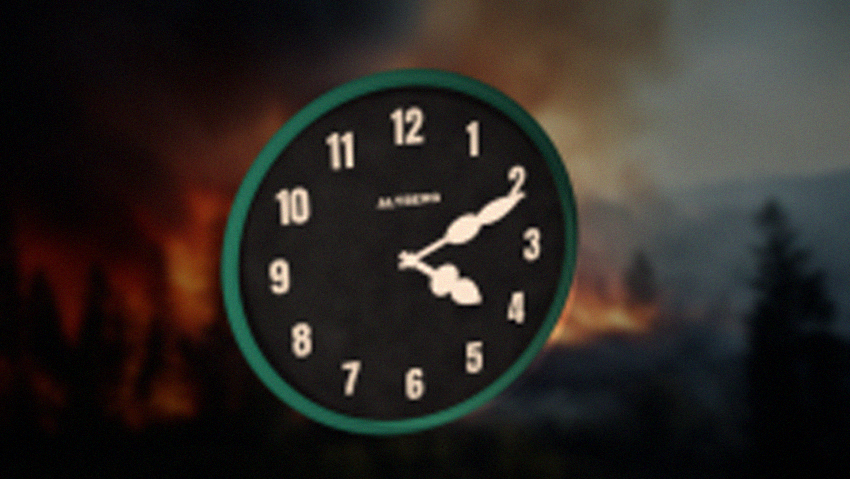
4:11
